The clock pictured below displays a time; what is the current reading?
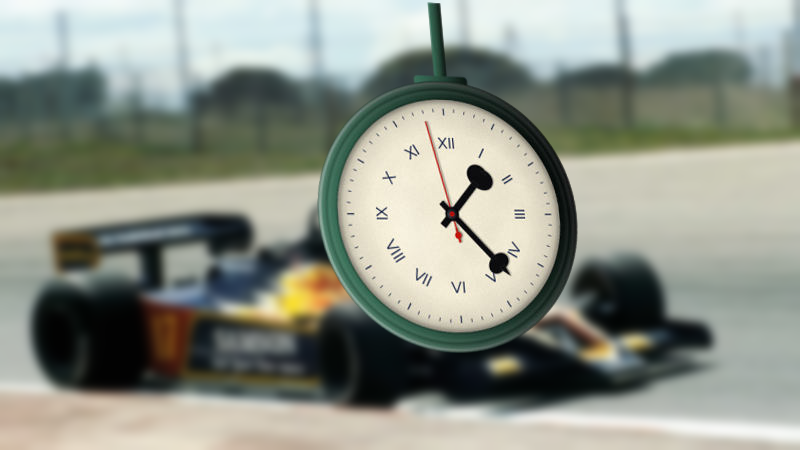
1:22:58
